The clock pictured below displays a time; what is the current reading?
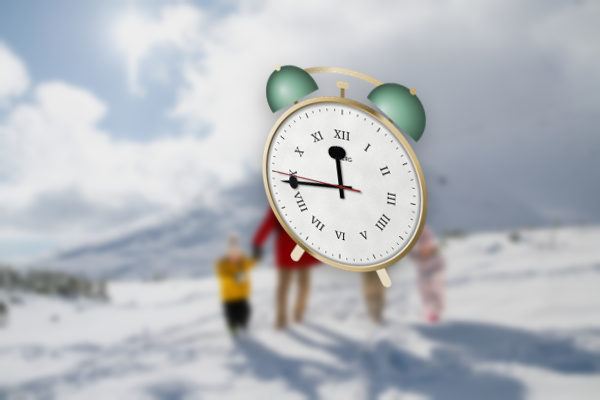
11:43:45
